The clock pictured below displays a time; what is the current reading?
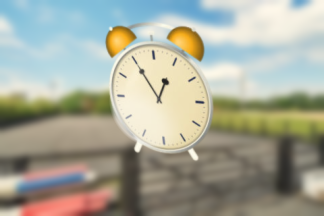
12:55
